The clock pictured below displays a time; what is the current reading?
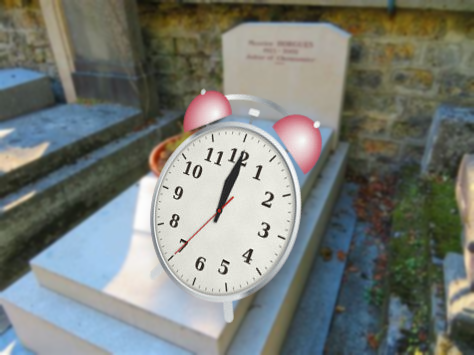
12:00:35
